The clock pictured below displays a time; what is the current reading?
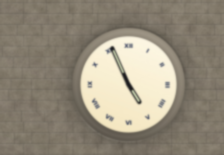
4:56
